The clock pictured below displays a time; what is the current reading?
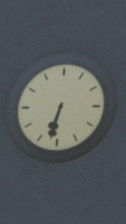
6:32
